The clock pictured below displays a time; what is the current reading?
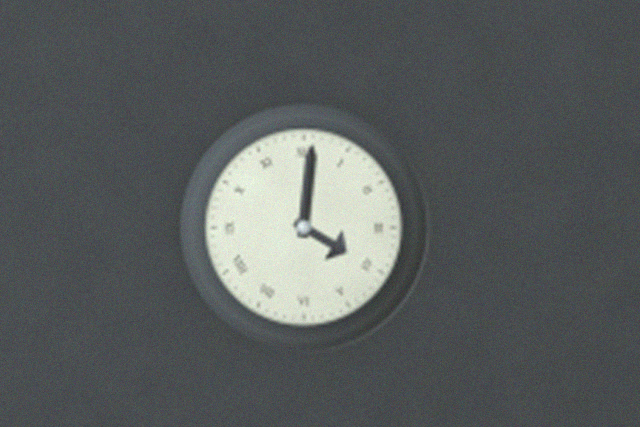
4:01
